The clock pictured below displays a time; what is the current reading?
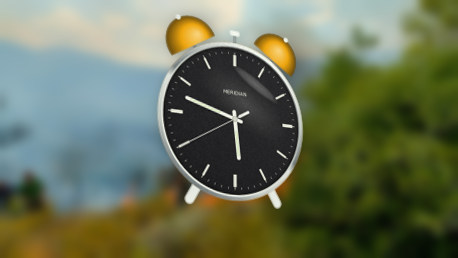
5:47:40
